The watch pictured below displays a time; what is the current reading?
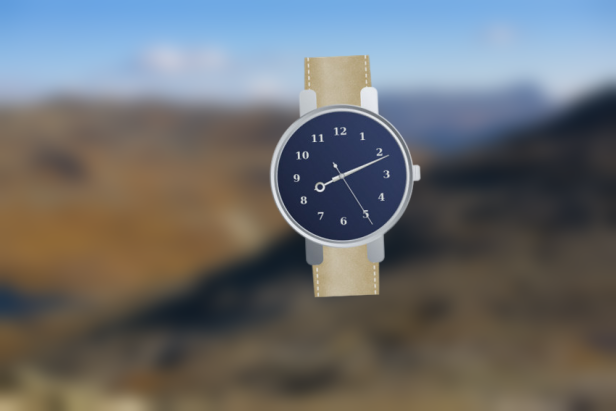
8:11:25
